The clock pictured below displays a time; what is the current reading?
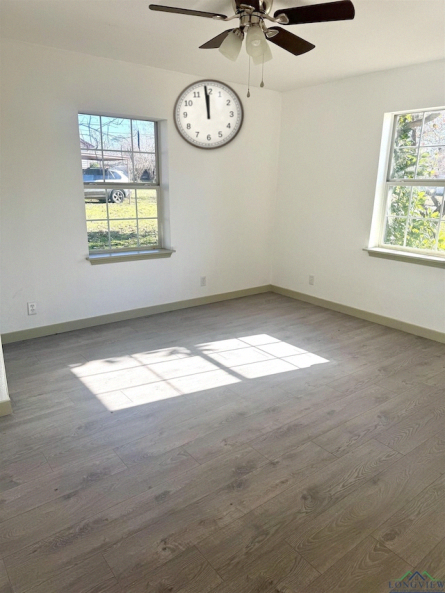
11:59
